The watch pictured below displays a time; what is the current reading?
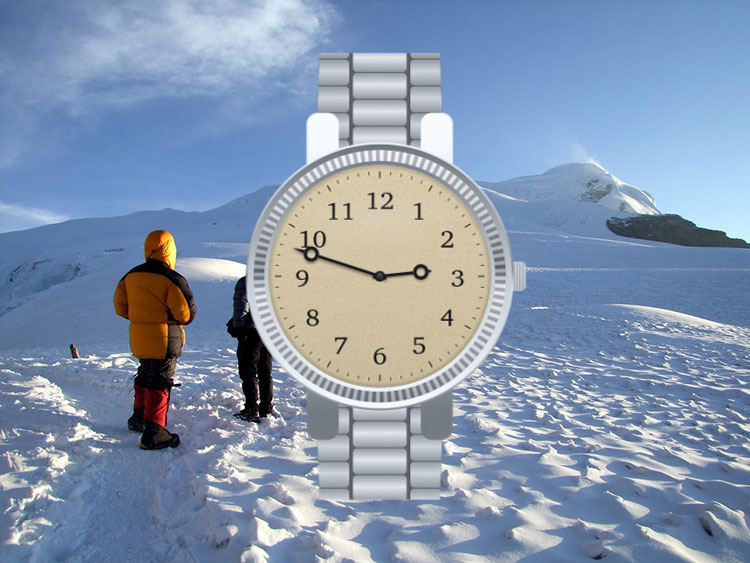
2:48
